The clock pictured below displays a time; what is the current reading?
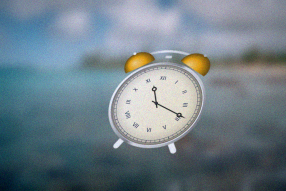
11:19
